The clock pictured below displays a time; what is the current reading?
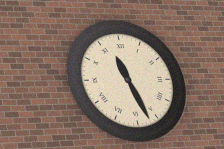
11:27
